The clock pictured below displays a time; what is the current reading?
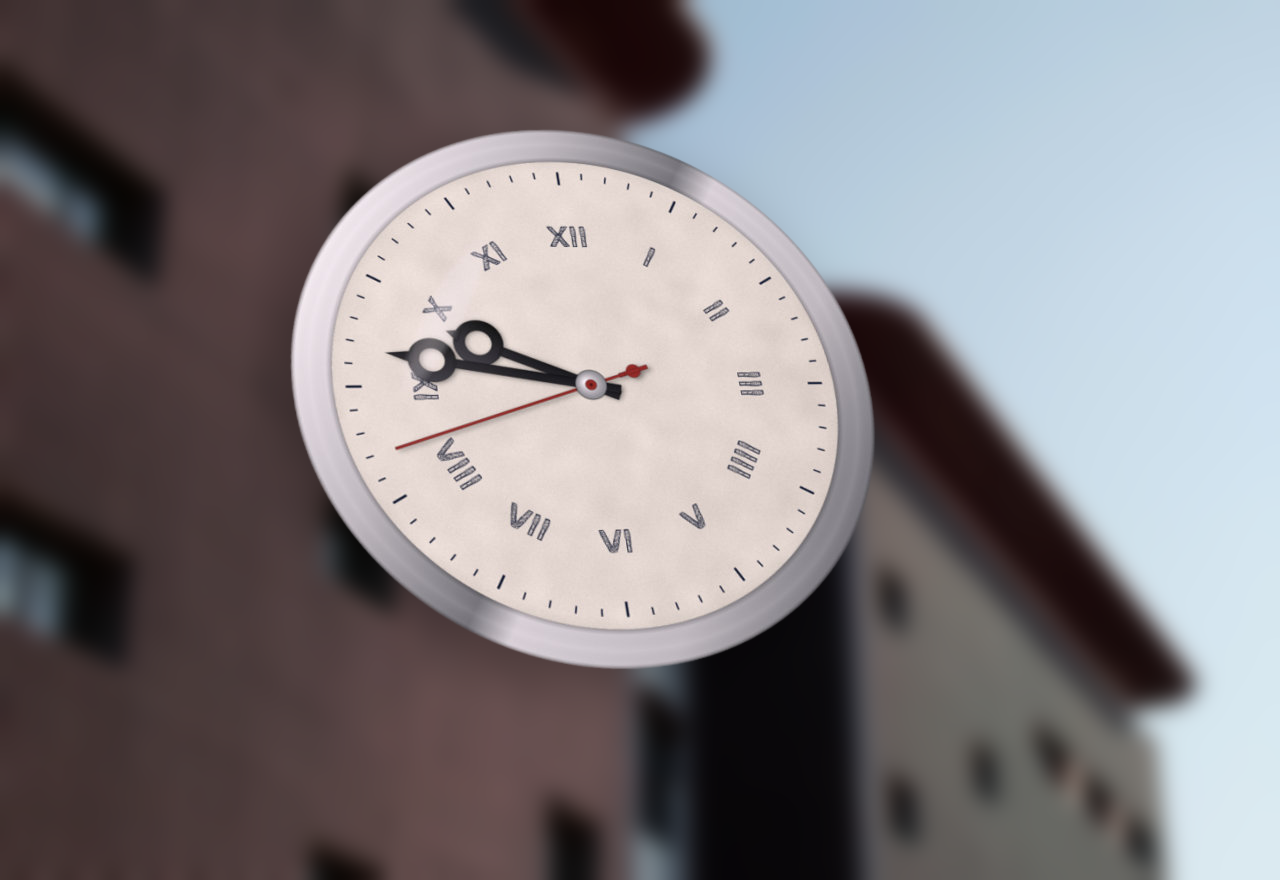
9:46:42
